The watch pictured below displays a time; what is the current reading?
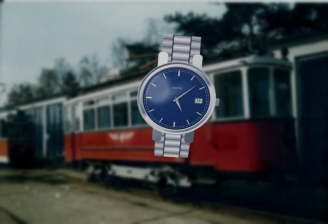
5:08
